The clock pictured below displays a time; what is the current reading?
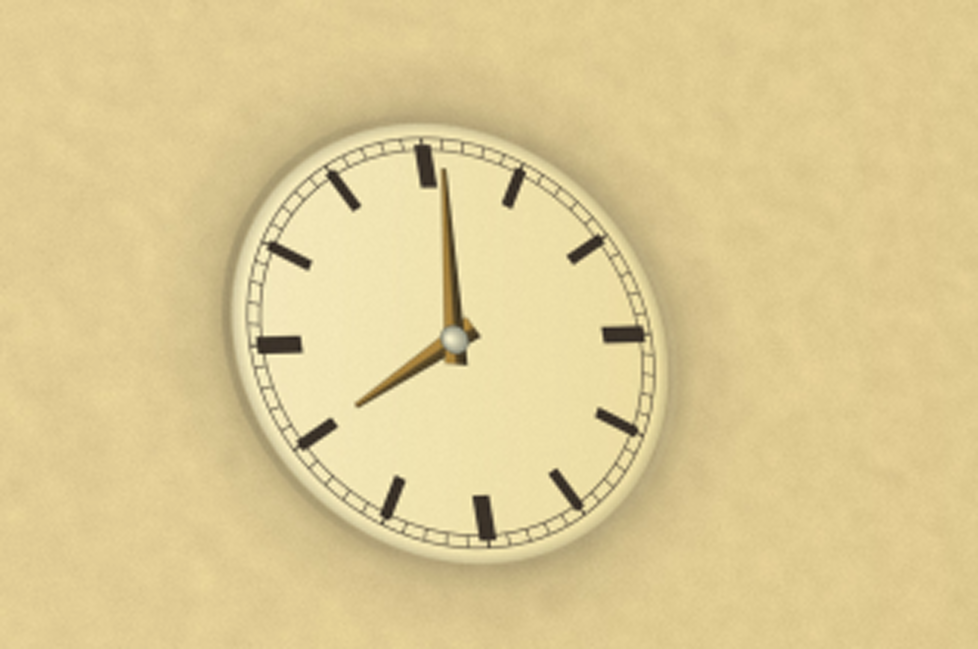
8:01
